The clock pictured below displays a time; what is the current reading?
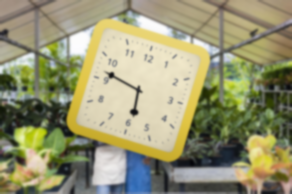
5:47
